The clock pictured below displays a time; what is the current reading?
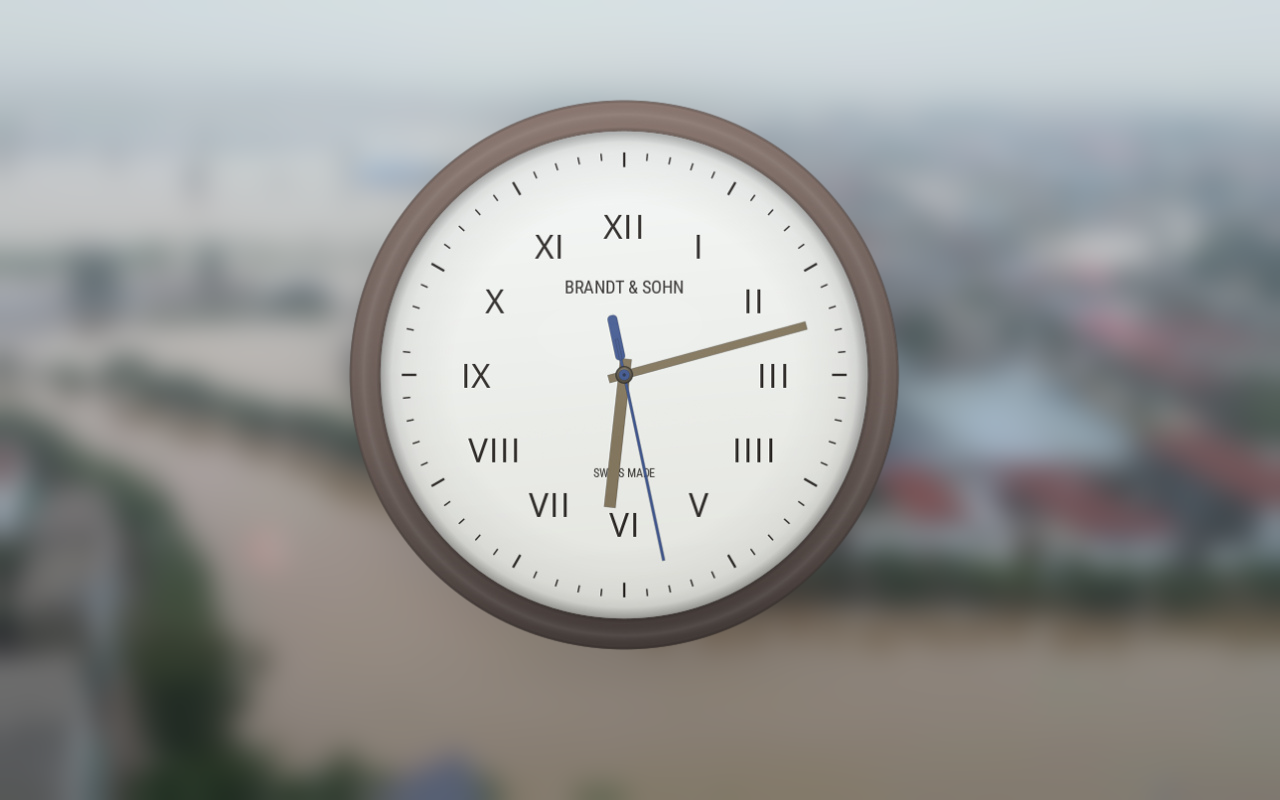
6:12:28
